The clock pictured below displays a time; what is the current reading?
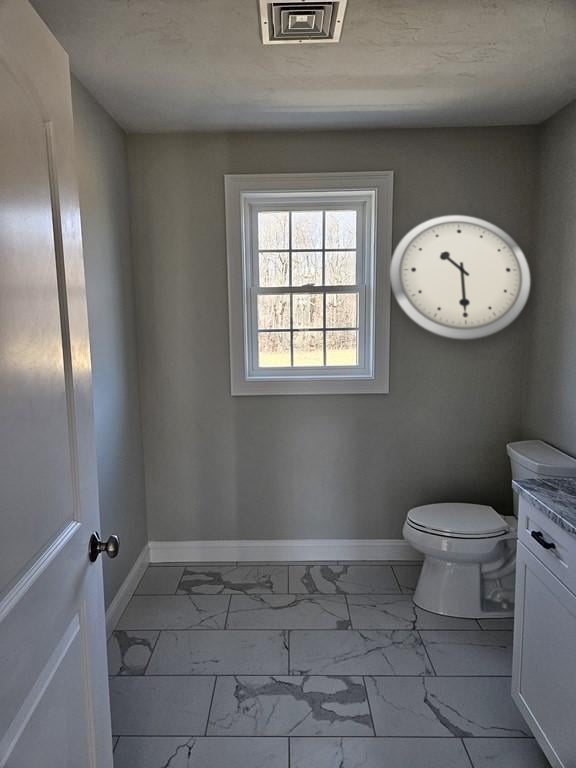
10:30
